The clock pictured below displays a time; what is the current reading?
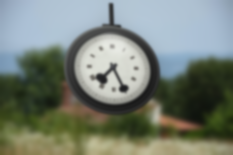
7:26
